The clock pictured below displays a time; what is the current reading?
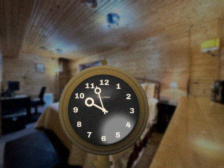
9:57
